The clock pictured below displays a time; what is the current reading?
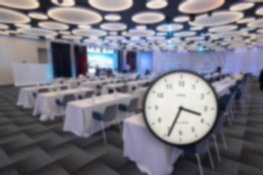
3:34
